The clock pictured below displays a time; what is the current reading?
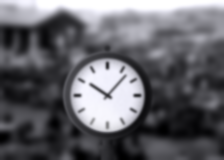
10:07
